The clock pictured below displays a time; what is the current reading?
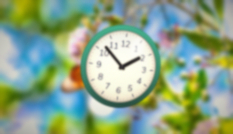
1:52
